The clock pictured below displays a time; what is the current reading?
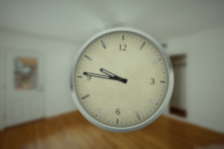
9:46
